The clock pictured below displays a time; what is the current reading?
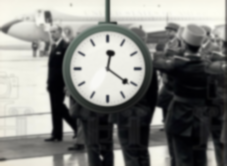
12:21
